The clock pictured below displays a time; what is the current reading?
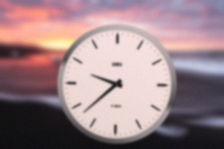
9:38
